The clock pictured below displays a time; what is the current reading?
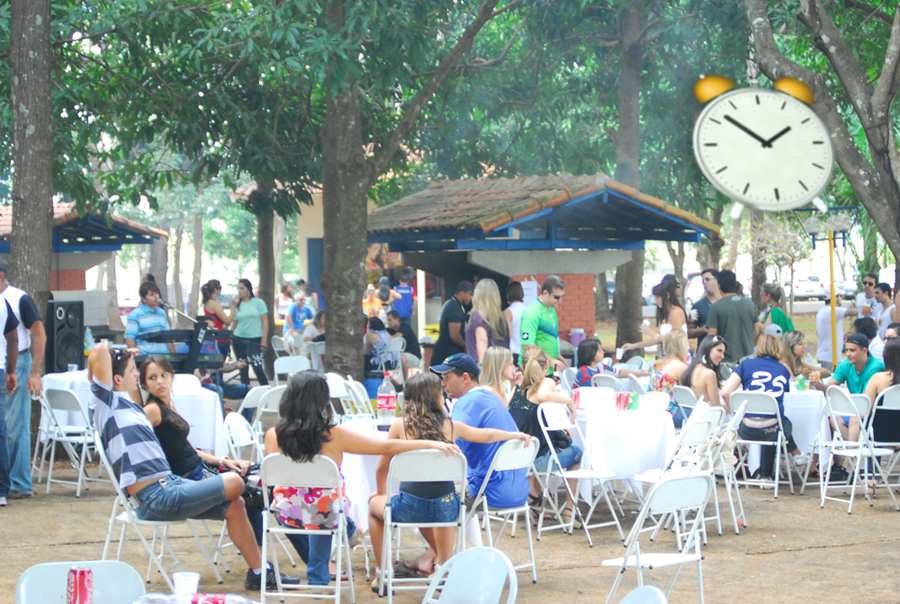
1:52
